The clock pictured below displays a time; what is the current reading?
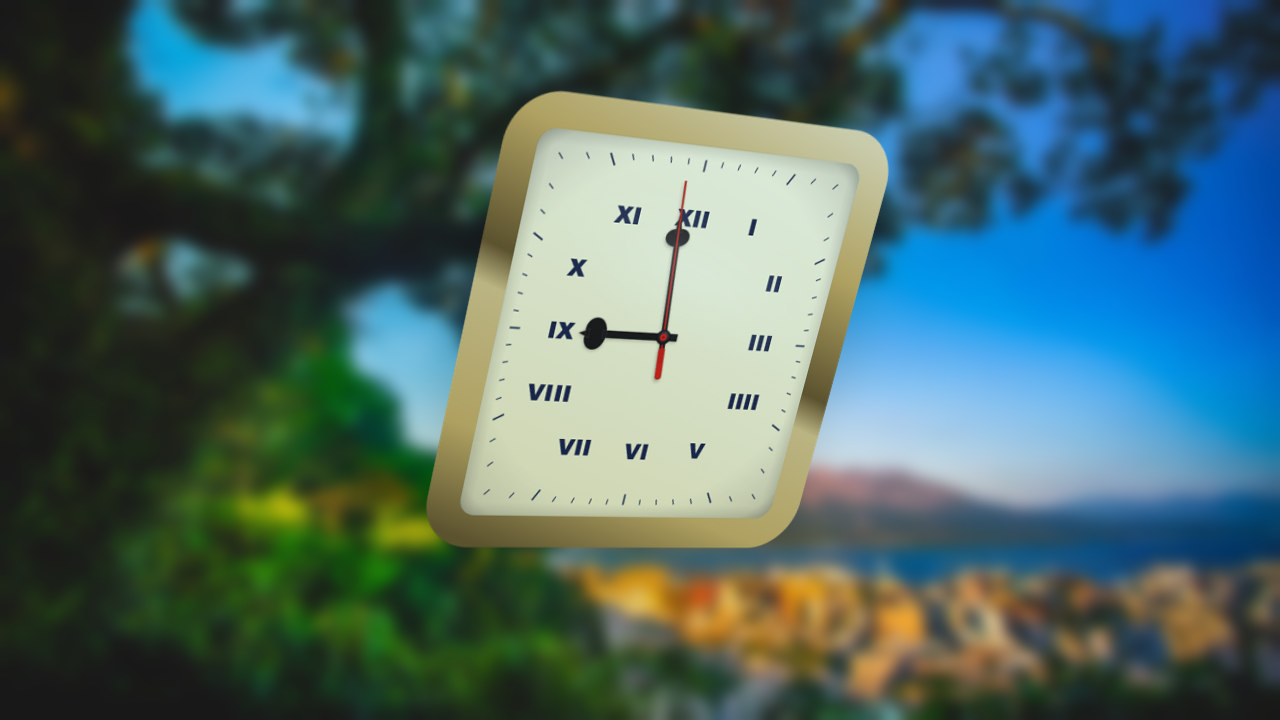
8:58:59
